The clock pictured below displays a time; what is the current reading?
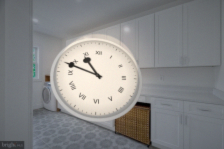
10:48
